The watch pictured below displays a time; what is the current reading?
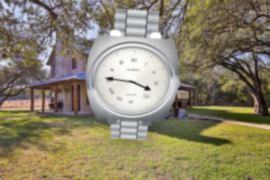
3:46
